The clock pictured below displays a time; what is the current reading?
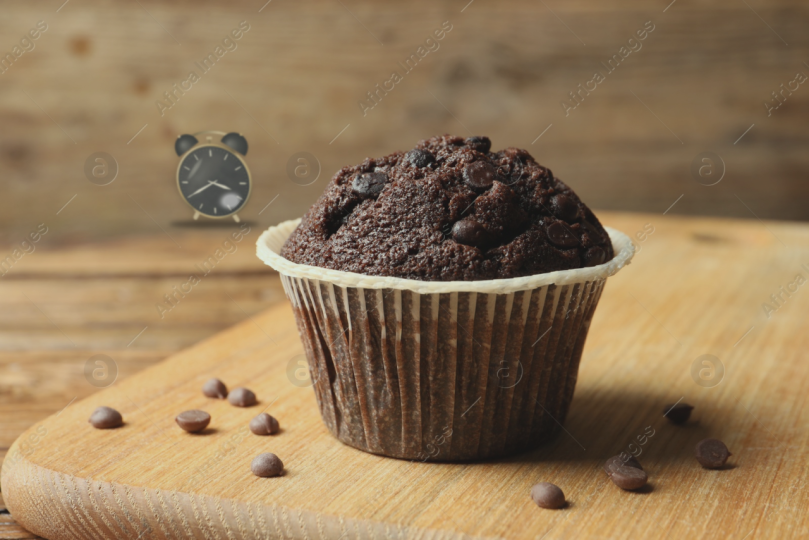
3:40
